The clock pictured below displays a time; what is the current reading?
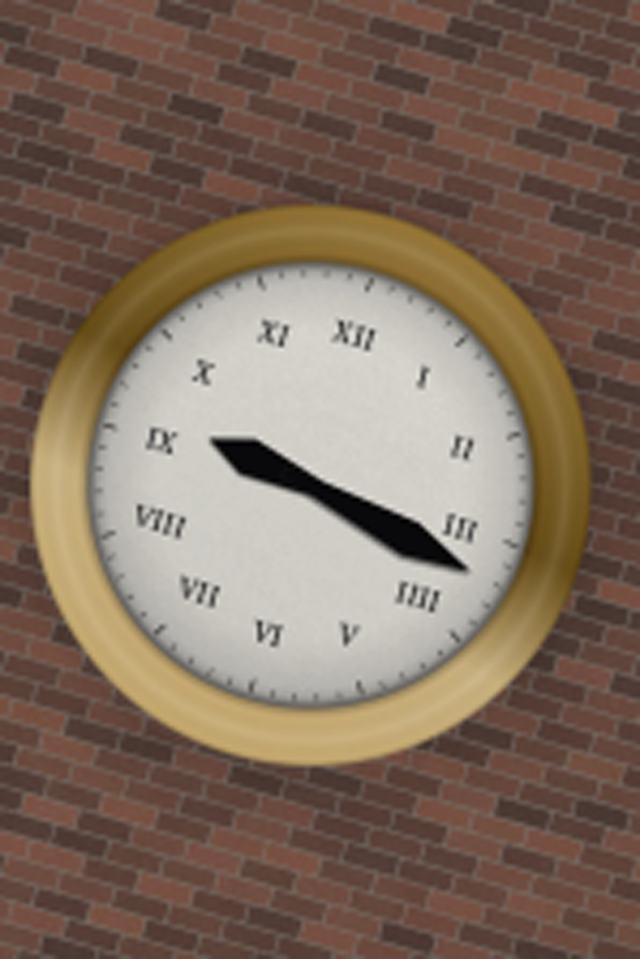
9:17
